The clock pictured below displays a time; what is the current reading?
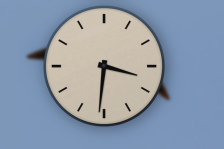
3:31
